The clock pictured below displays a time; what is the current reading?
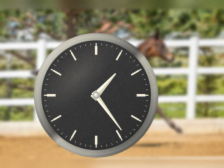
1:24
